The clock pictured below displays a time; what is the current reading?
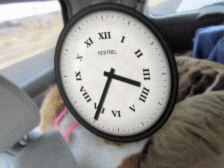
3:35
